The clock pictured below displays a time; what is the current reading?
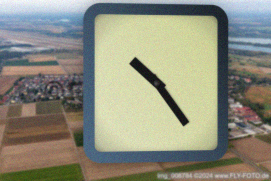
10:24
